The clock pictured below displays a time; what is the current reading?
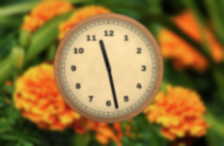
11:28
